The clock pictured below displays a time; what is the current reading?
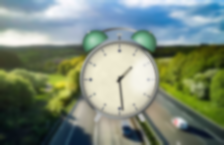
1:29
